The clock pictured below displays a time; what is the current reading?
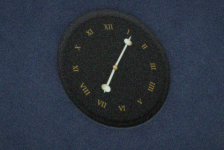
7:06
